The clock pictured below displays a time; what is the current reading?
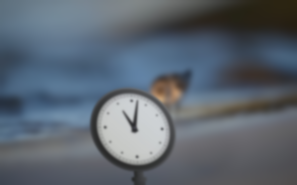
11:02
